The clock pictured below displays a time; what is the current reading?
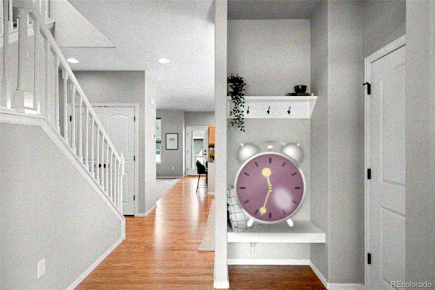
11:33
